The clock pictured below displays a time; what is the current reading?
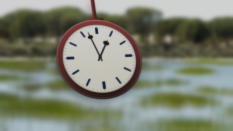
12:57
